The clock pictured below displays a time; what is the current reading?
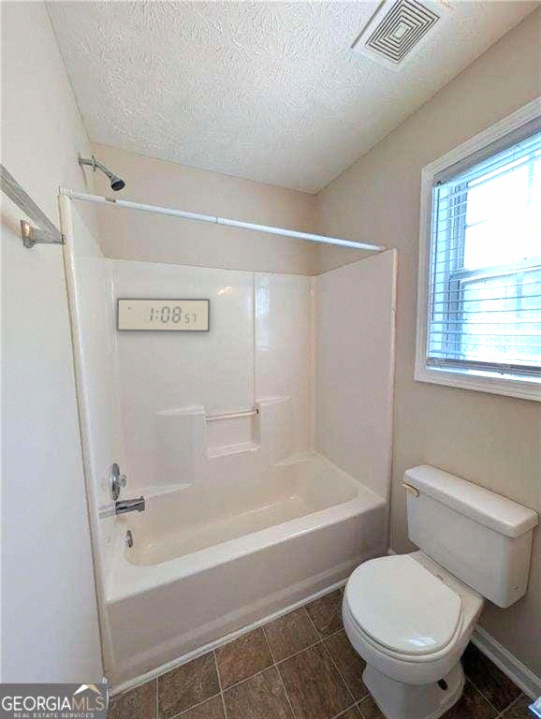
1:08:57
